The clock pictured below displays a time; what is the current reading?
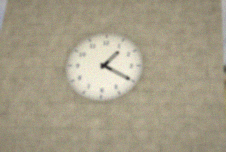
1:20
